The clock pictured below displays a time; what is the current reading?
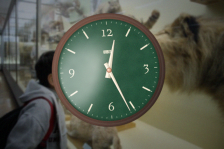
12:26
